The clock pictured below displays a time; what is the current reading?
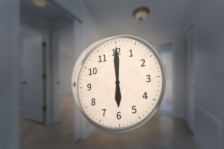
6:00
